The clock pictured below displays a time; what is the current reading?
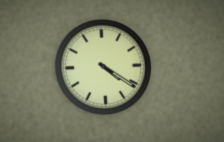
4:21
